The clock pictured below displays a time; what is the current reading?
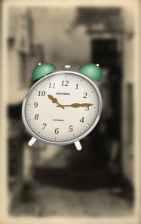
10:14
